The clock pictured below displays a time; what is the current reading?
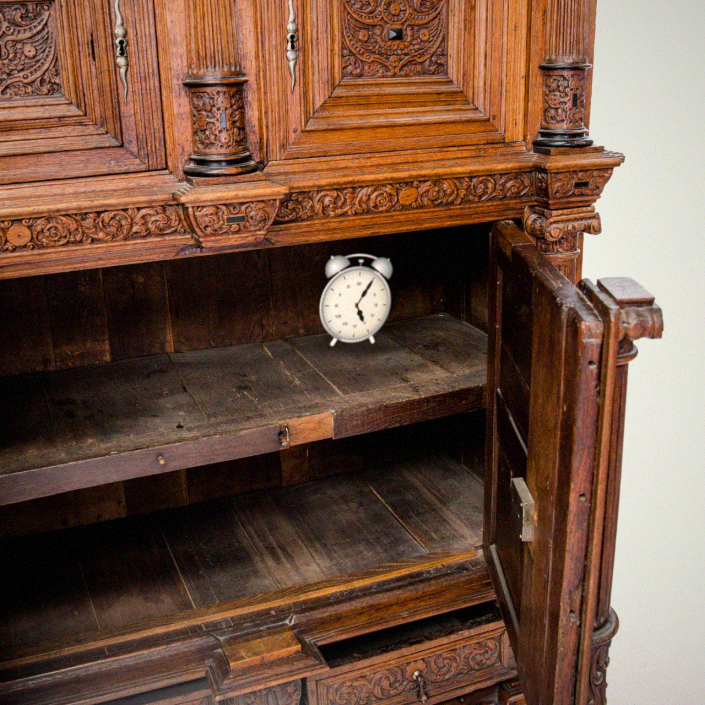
5:05
